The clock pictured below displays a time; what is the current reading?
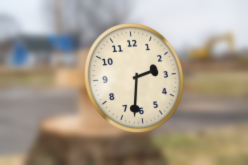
2:32
